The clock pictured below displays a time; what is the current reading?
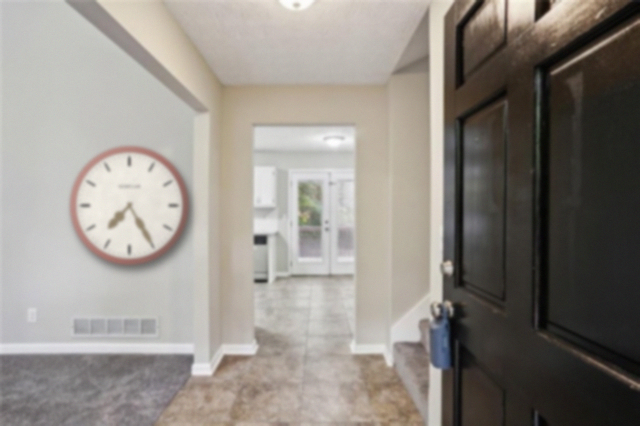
7:25
